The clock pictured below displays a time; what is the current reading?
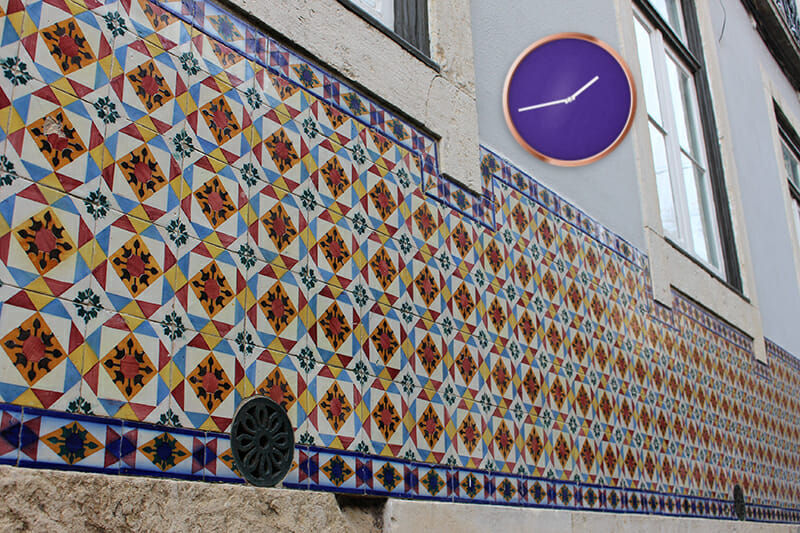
1:43
